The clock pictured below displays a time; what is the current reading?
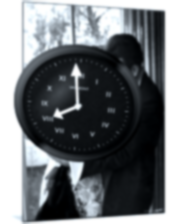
7:59
